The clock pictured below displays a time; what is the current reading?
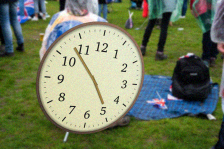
4:53
